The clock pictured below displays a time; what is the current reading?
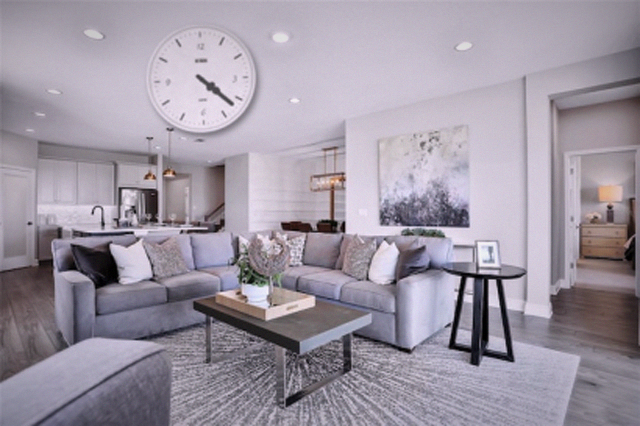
4:22
